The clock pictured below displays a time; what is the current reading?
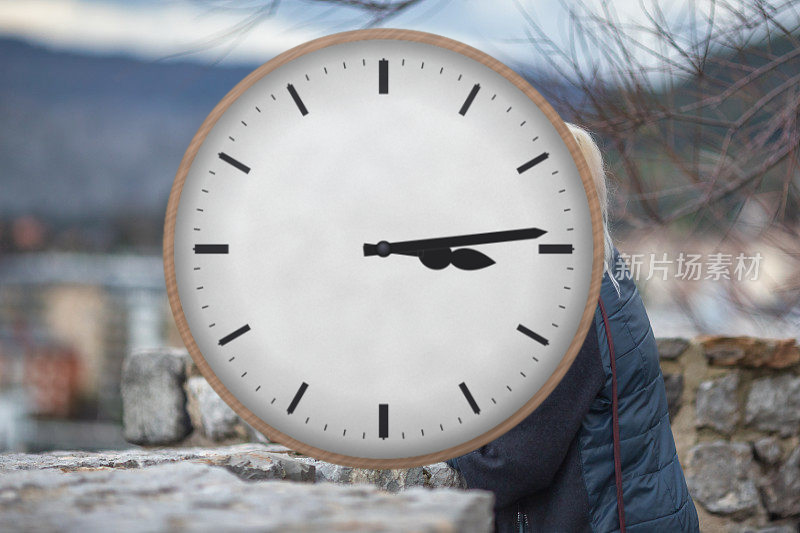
3:14
